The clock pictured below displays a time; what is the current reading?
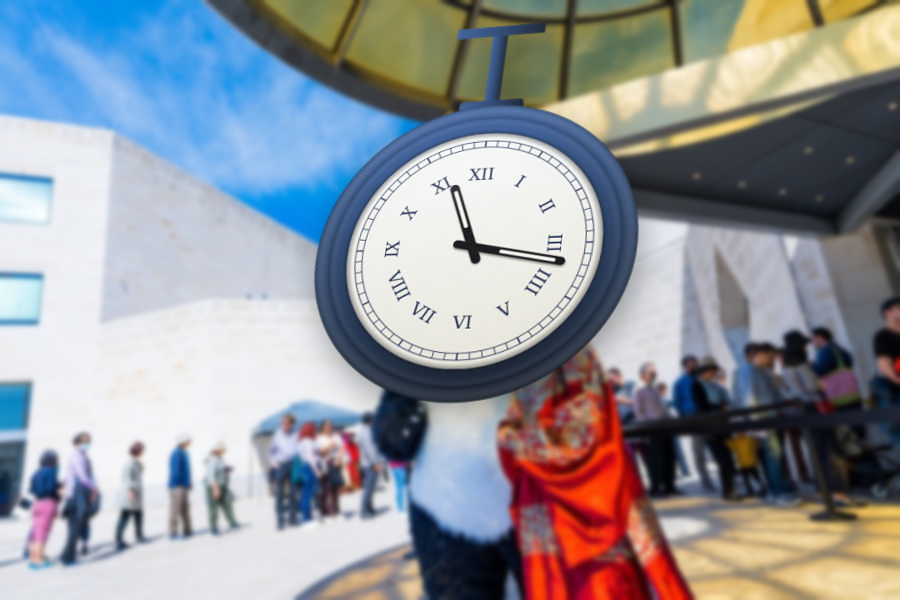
11:17
